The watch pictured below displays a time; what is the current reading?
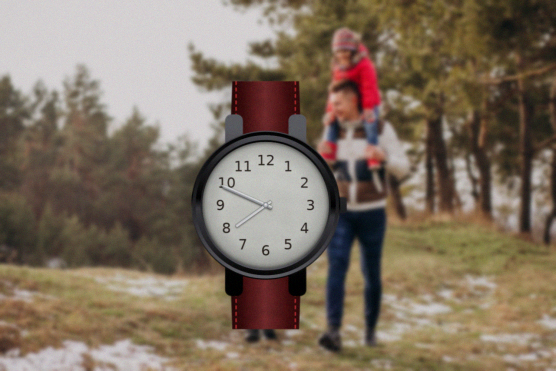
7:49
